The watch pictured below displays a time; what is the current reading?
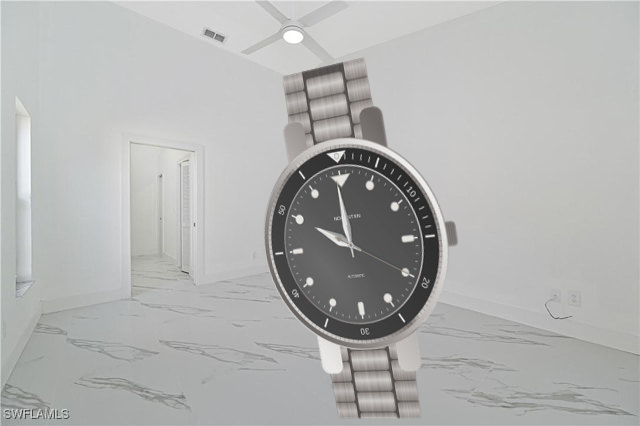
9:59:20
